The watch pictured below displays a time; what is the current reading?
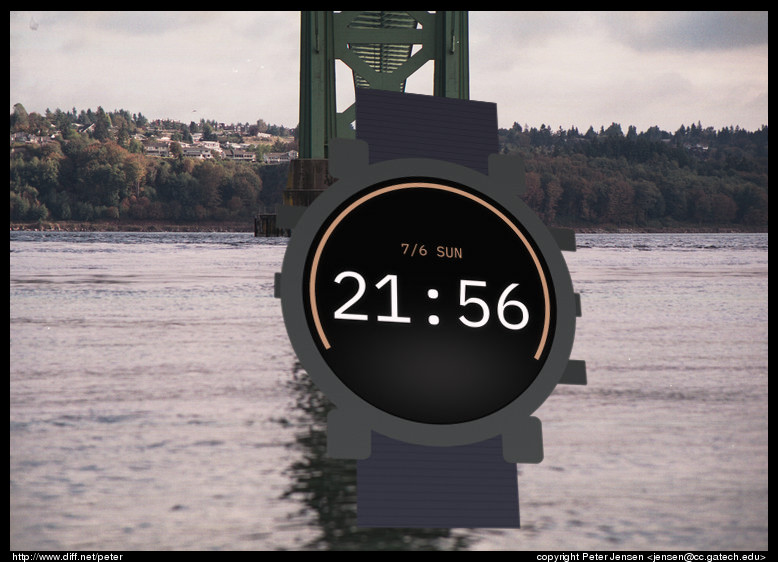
21:56
